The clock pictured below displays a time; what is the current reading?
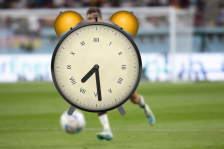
7:29
